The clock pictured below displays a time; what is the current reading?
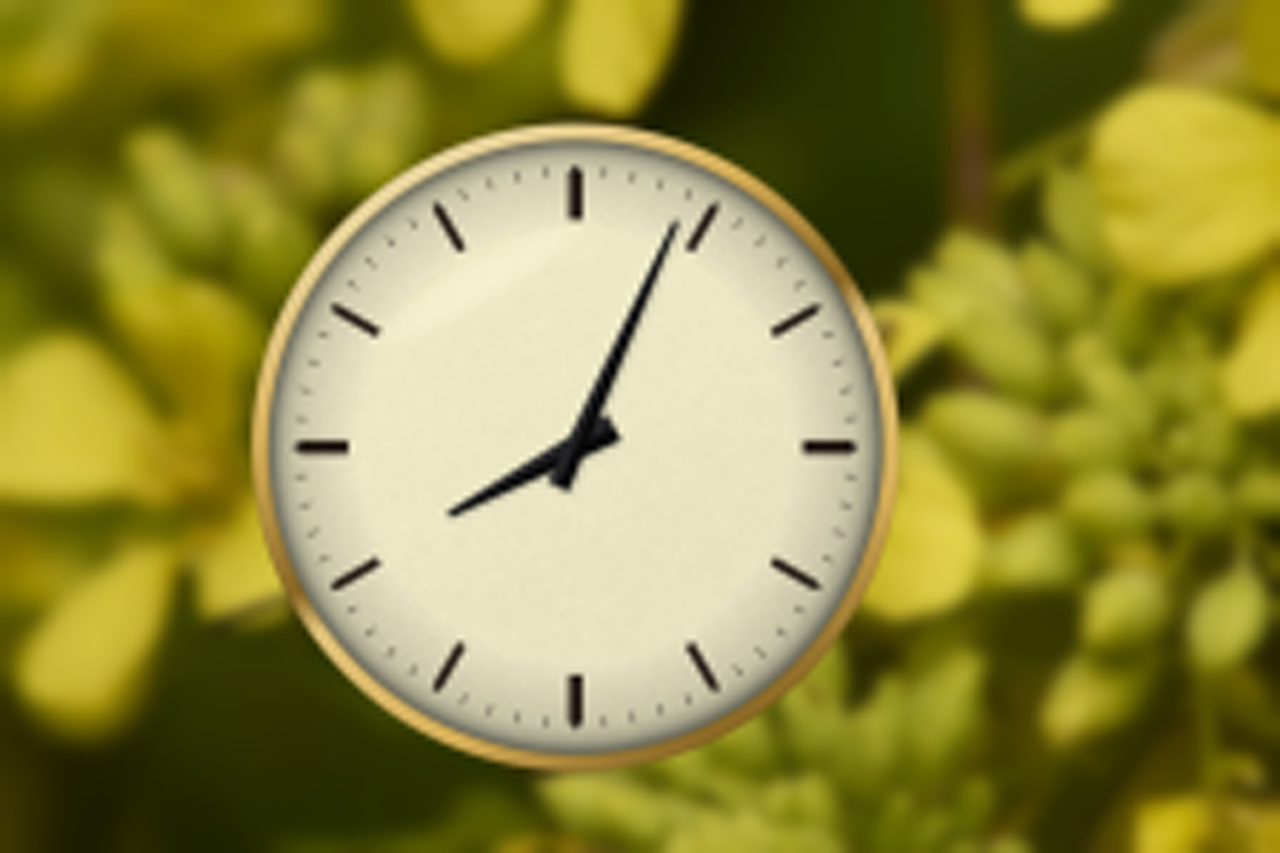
8:04
